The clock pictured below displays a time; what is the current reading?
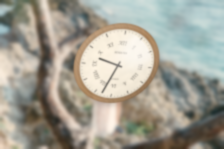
9:33
